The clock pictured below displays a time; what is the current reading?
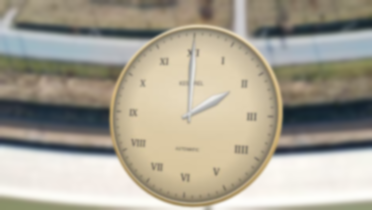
2:00
